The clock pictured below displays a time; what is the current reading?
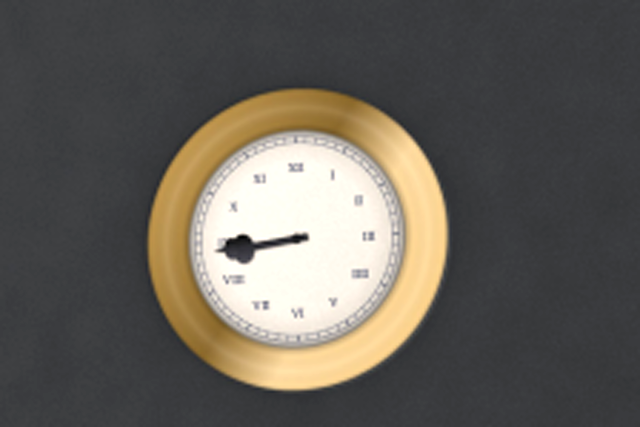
8:44
